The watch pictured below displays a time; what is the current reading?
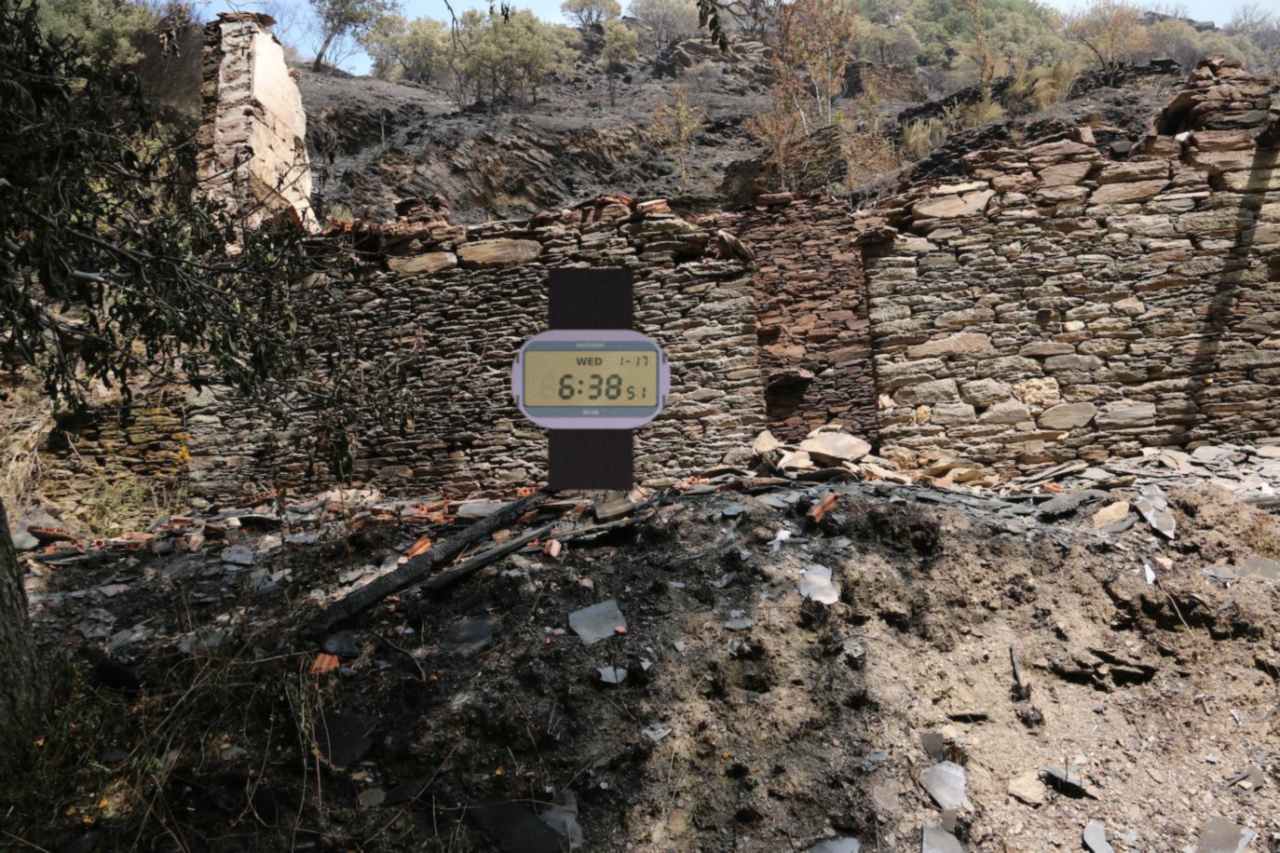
6:38:51
